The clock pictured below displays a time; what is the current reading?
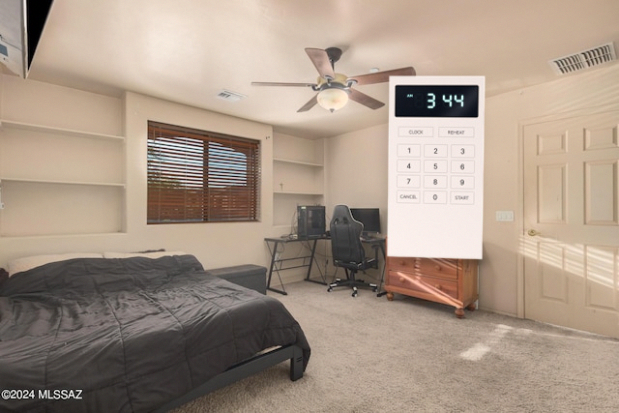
3:44
